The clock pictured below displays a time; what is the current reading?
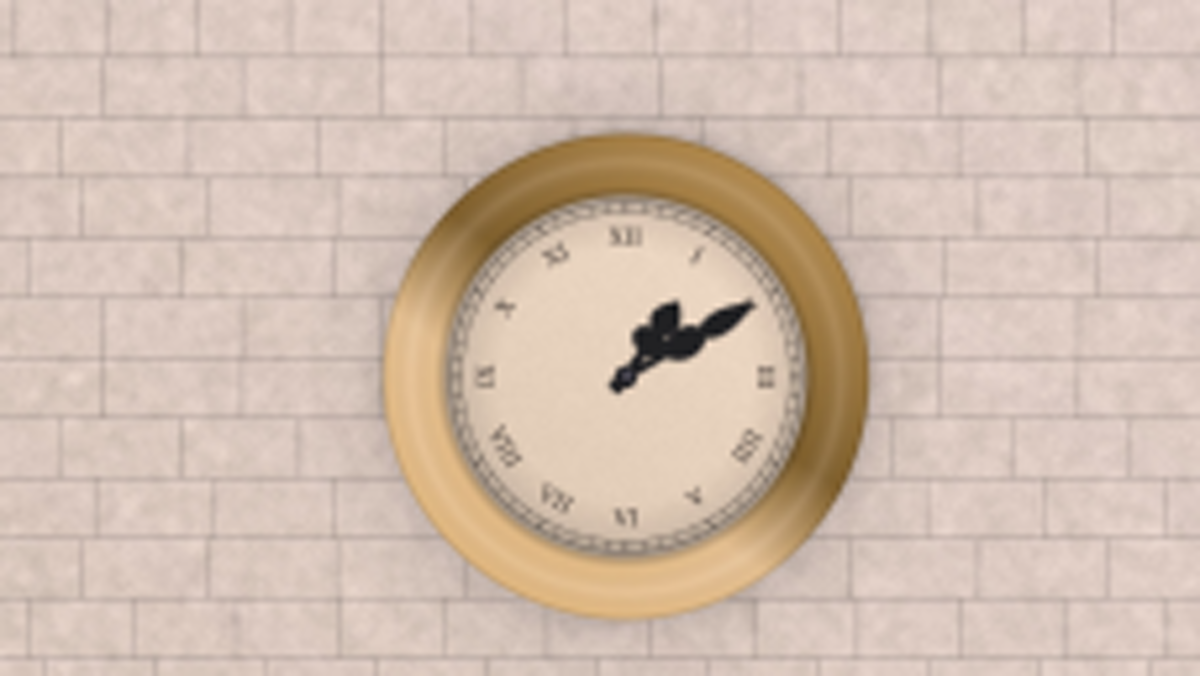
1:10
